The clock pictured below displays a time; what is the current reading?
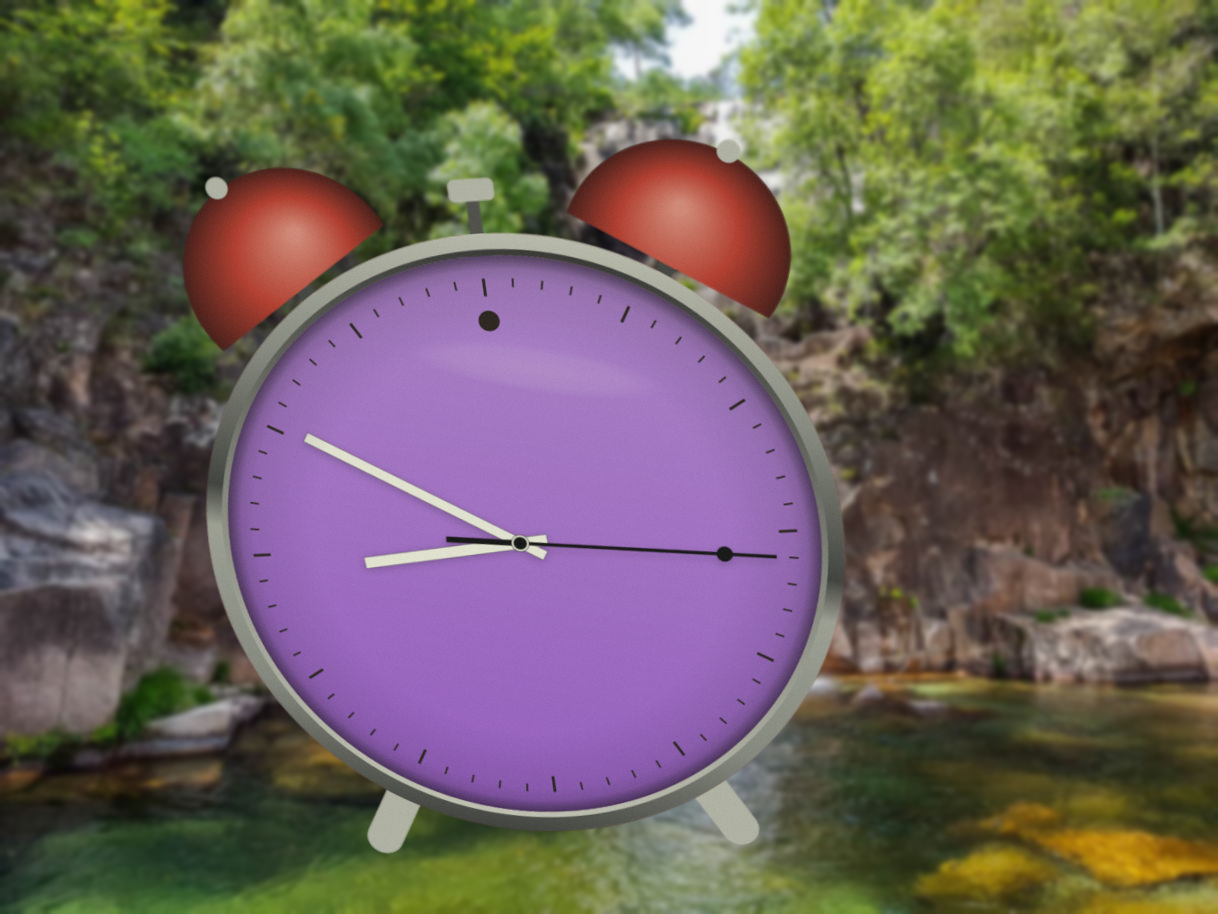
8:50:16
